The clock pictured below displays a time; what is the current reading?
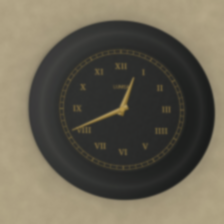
12:41
